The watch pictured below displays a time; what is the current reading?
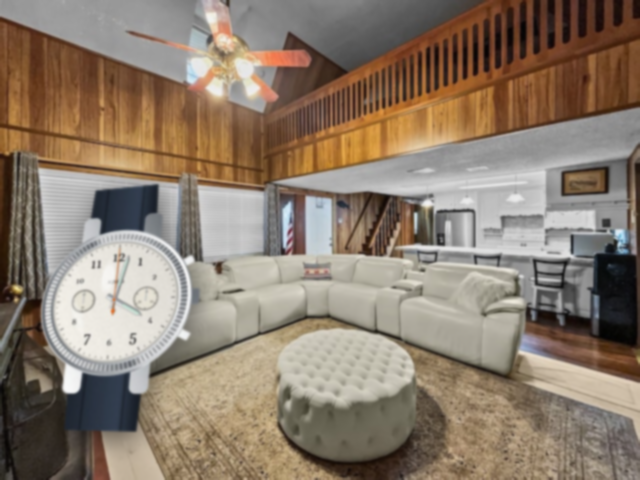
4:02
